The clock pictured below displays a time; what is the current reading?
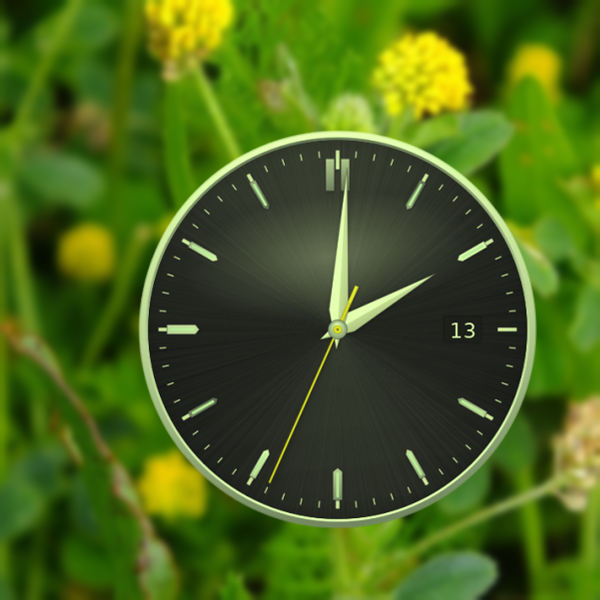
2:00:34
